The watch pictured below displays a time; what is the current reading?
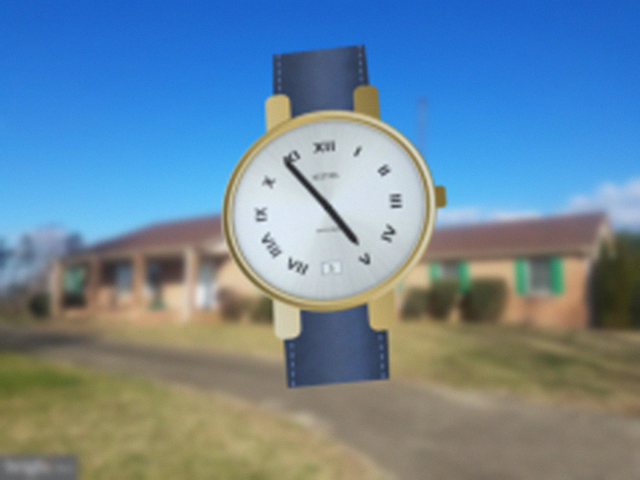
4:54
